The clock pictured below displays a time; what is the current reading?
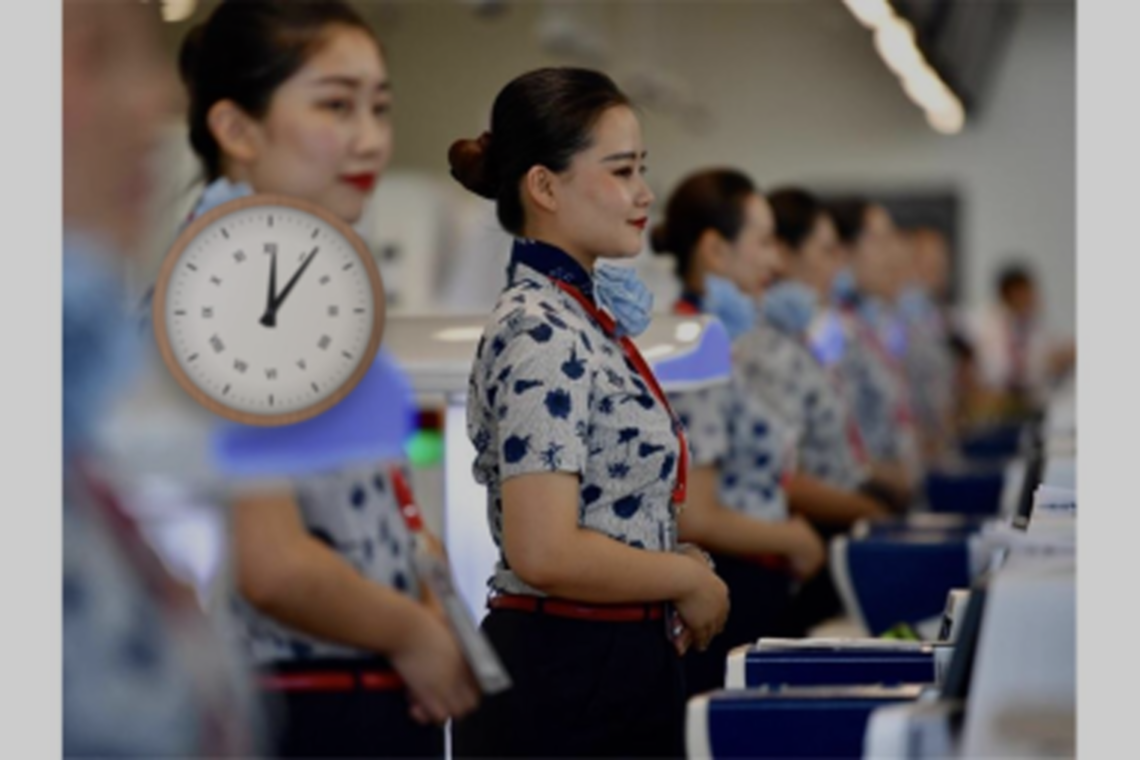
12:06
